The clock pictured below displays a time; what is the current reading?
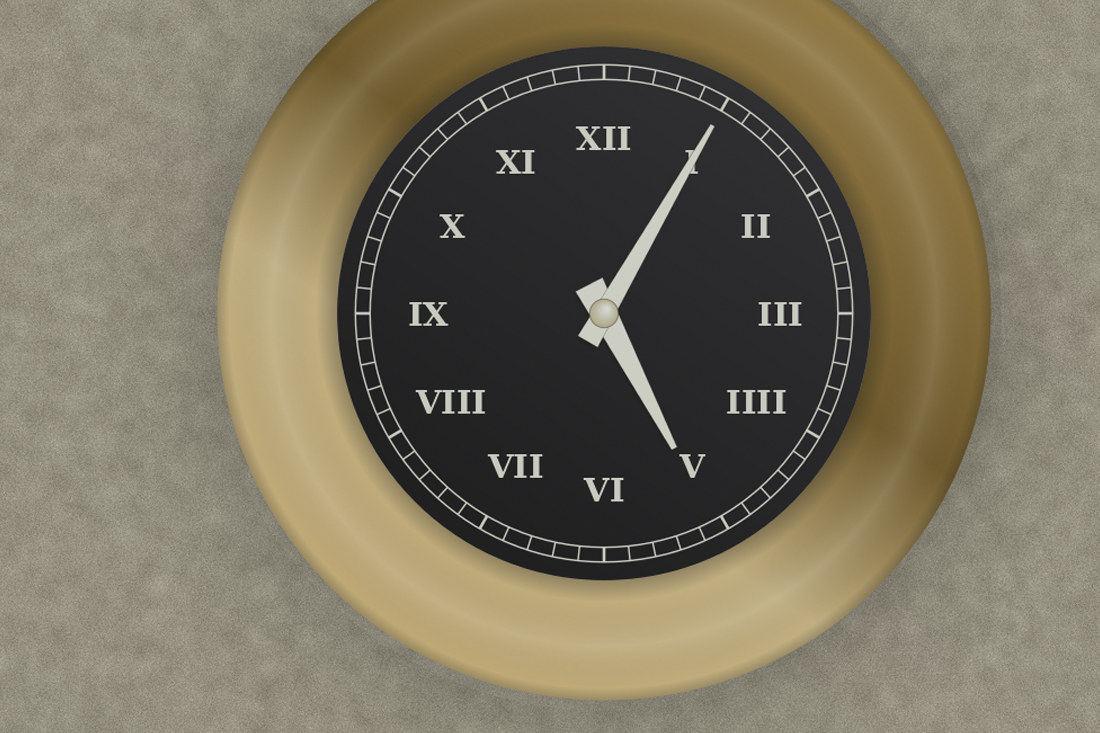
5:05
